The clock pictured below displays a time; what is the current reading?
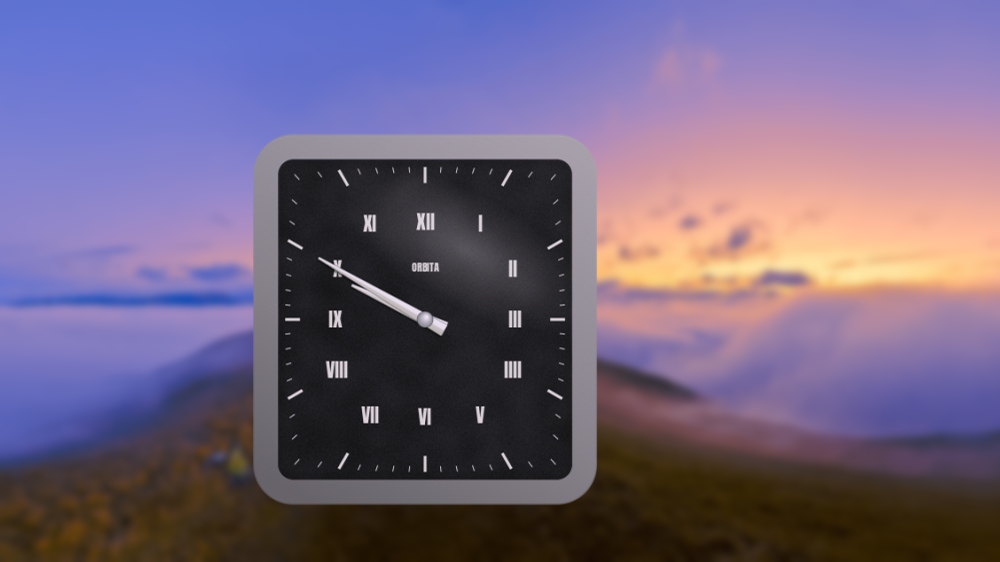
9:50
